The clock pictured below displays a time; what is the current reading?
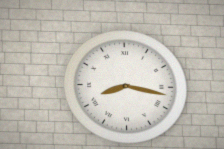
8:17
